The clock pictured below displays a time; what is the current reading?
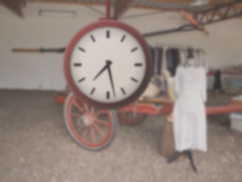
7:28
